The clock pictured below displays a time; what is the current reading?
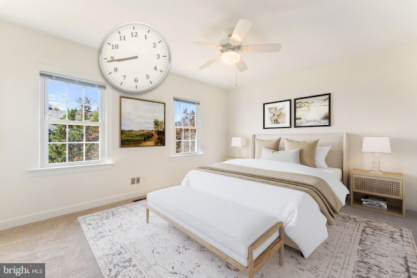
8:44
